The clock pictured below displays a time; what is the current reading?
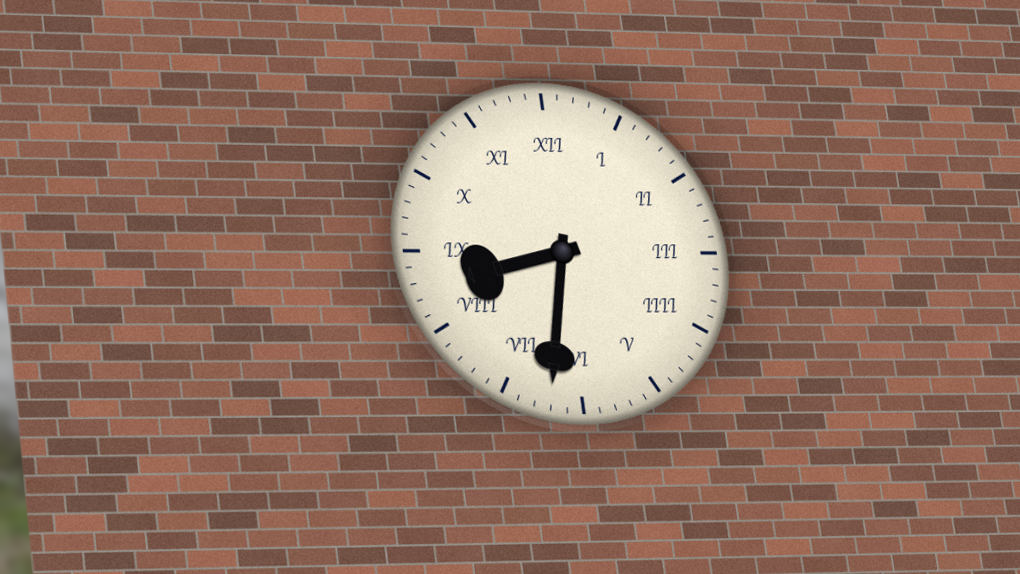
8:32
